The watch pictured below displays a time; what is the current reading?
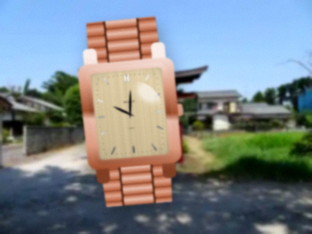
10:01
